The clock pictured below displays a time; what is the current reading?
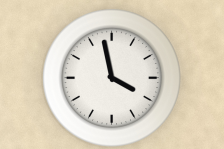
3:58
